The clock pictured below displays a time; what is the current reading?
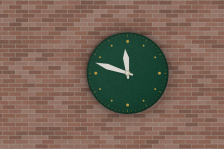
11:48
